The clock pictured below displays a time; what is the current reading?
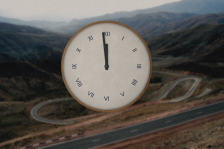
11:59
